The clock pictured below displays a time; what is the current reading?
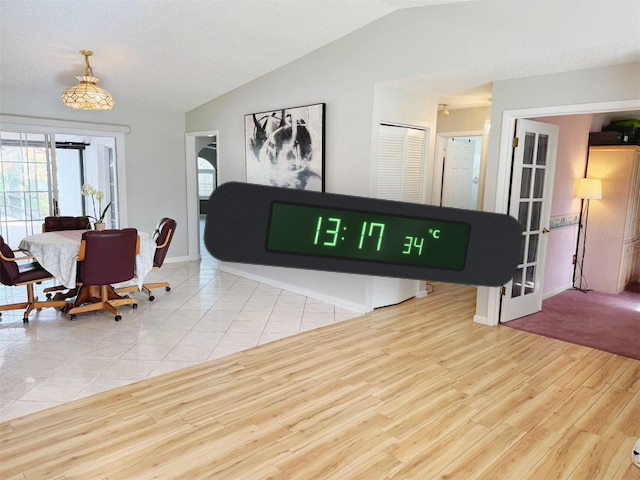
13:17
